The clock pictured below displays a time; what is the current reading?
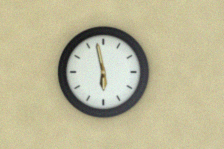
5:58
